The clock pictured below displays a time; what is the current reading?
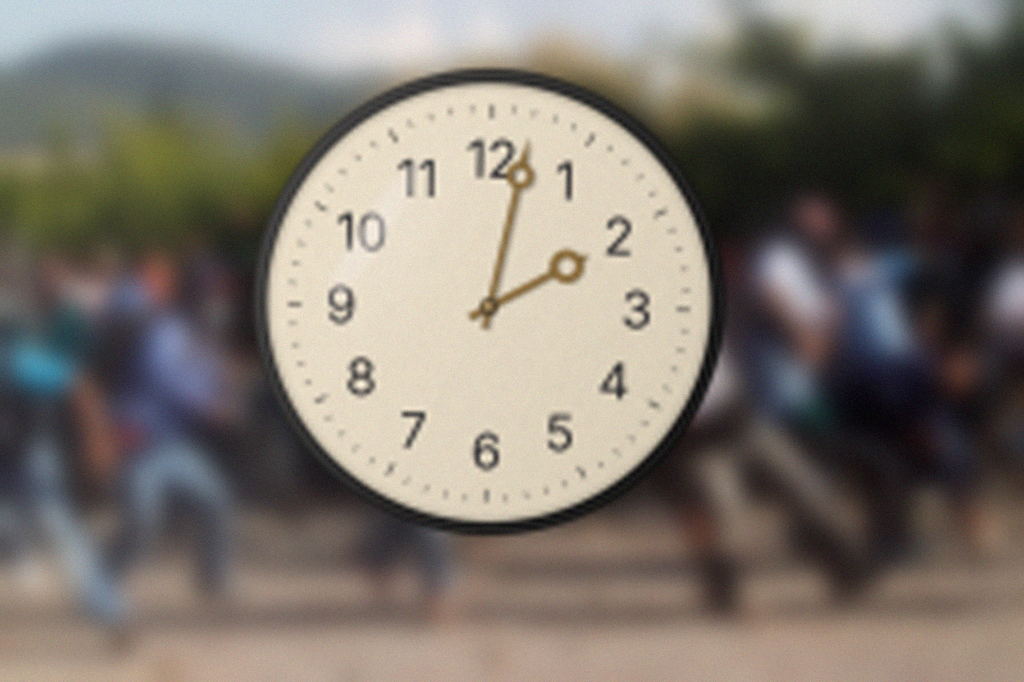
2:02
